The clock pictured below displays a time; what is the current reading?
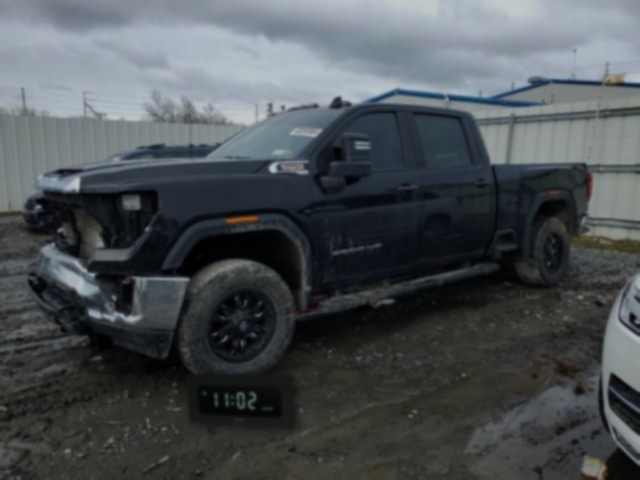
11:02
